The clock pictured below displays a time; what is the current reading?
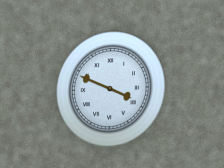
3:49
